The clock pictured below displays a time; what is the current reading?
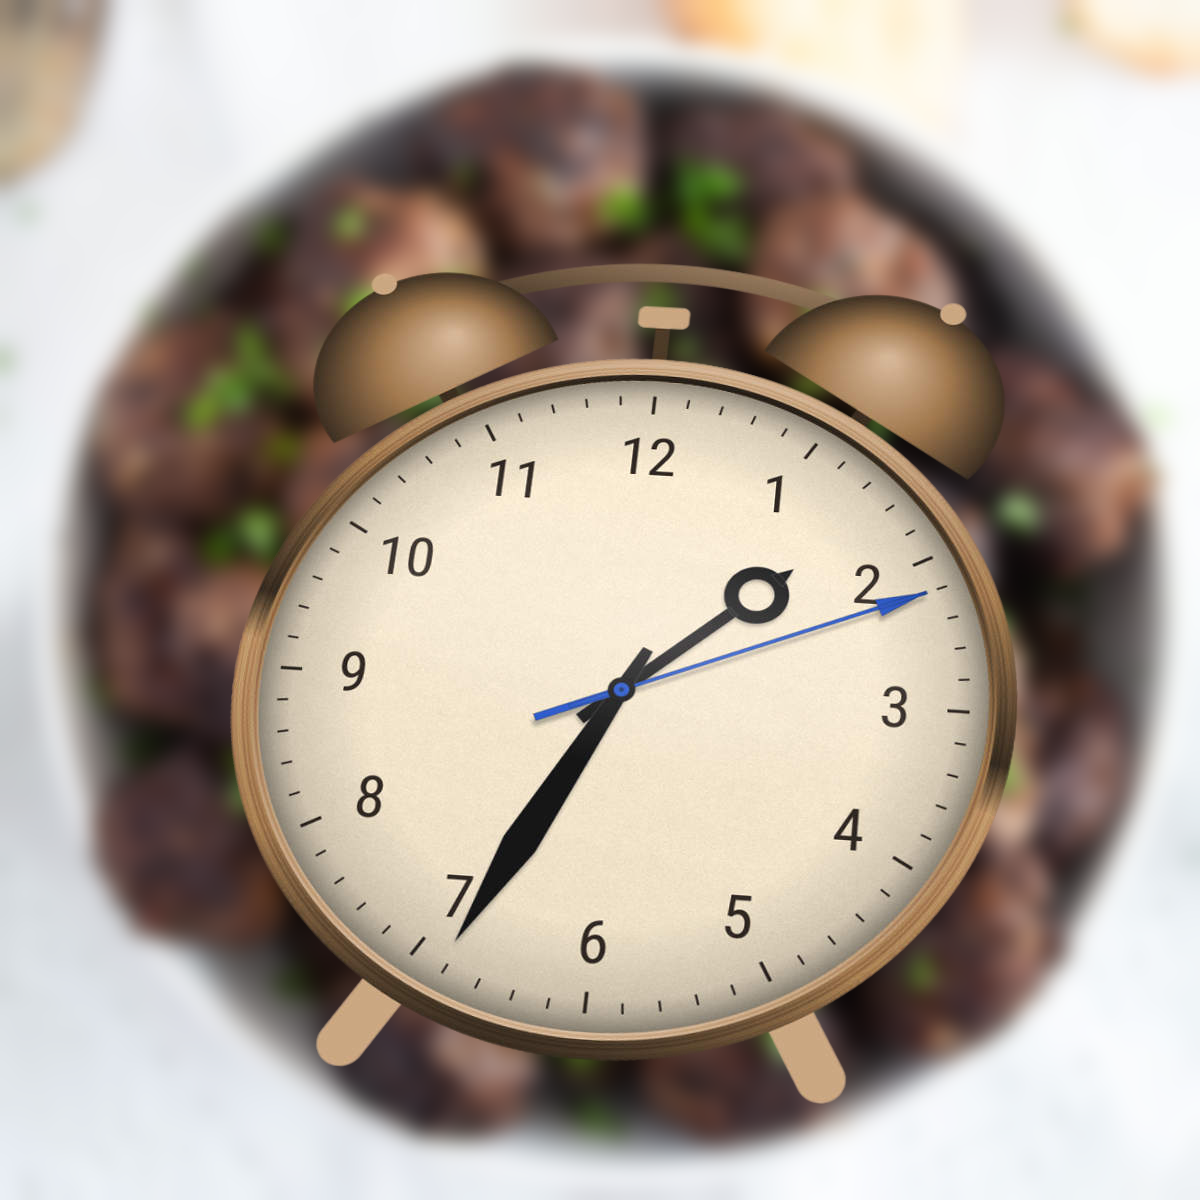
1:34:11
